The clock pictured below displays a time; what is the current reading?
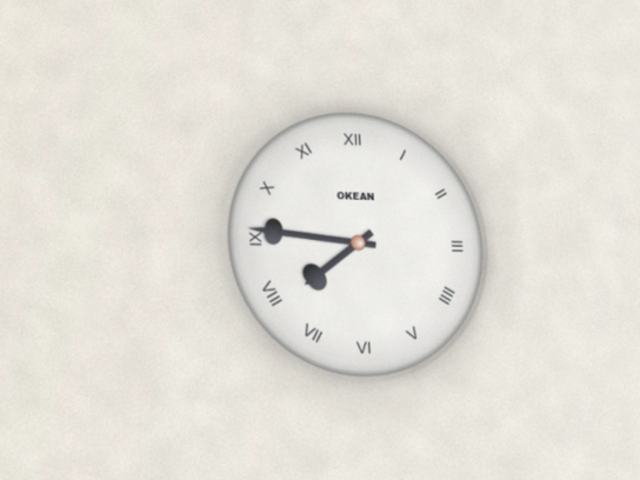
7:46
